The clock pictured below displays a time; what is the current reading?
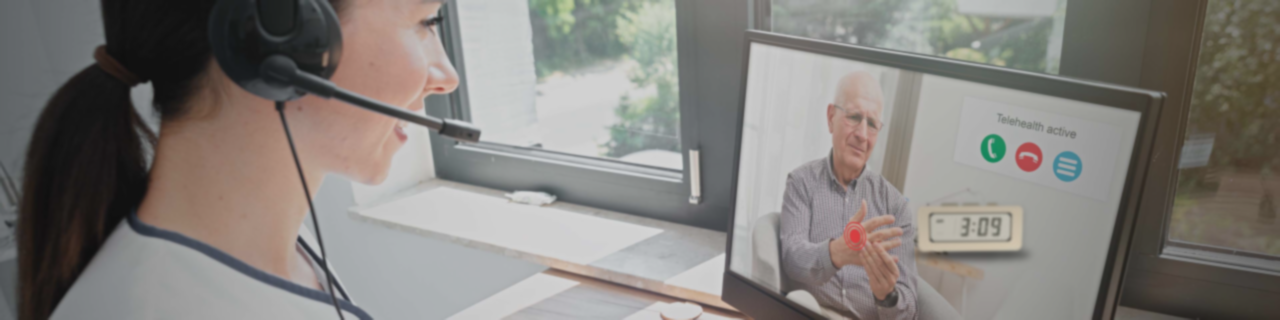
3:09
